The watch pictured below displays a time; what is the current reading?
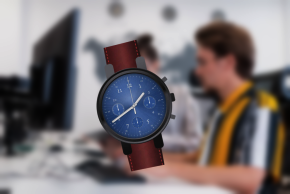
1:41
